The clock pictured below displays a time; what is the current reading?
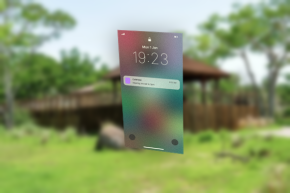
19:23
